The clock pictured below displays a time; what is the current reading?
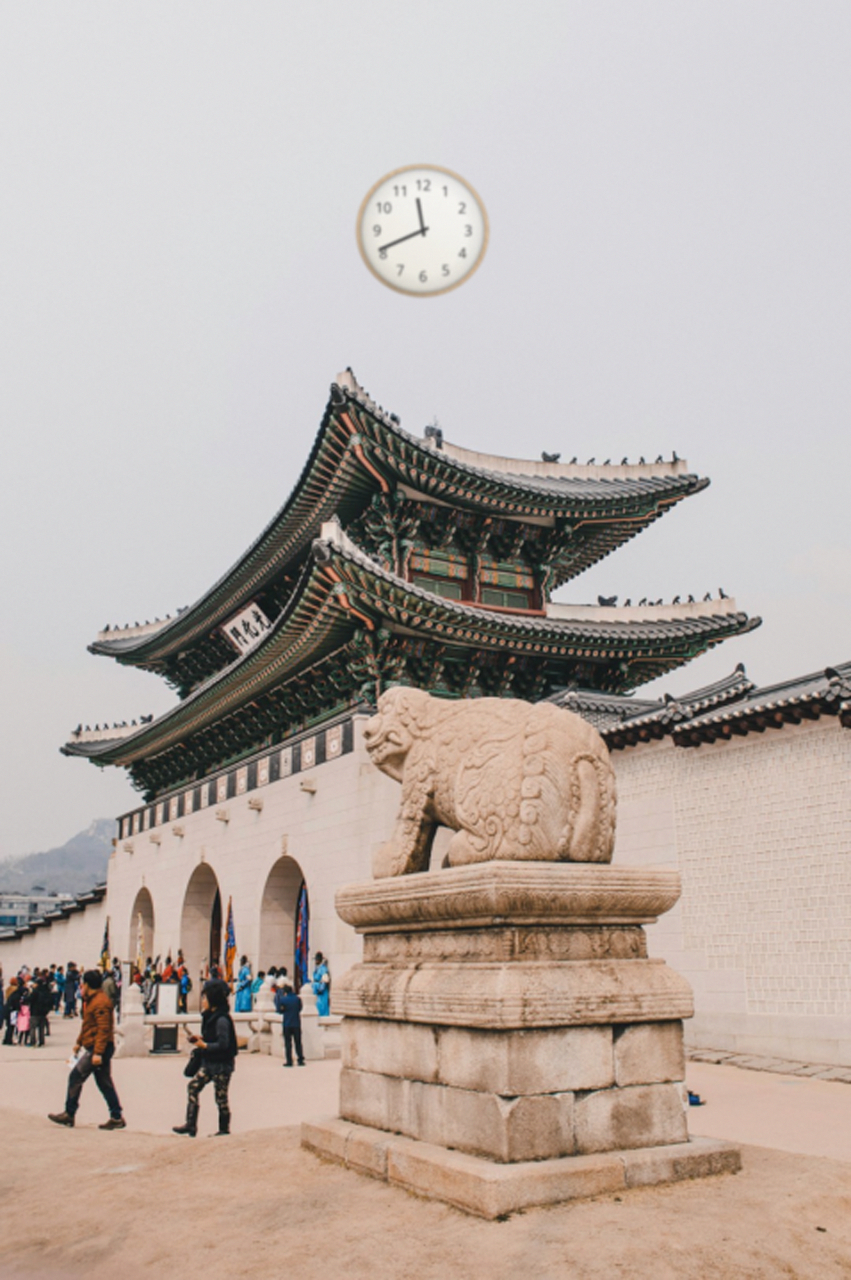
11:41
